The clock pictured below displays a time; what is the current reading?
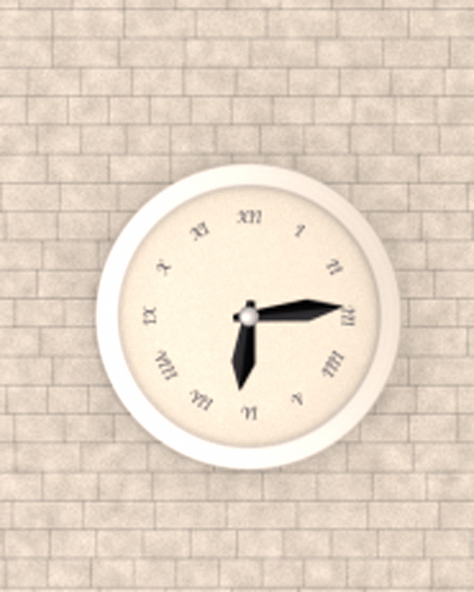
6:14
